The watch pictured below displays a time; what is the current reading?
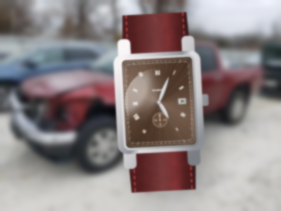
5:04
